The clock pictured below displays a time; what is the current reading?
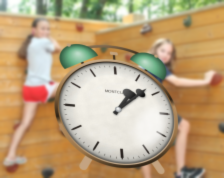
1:08
